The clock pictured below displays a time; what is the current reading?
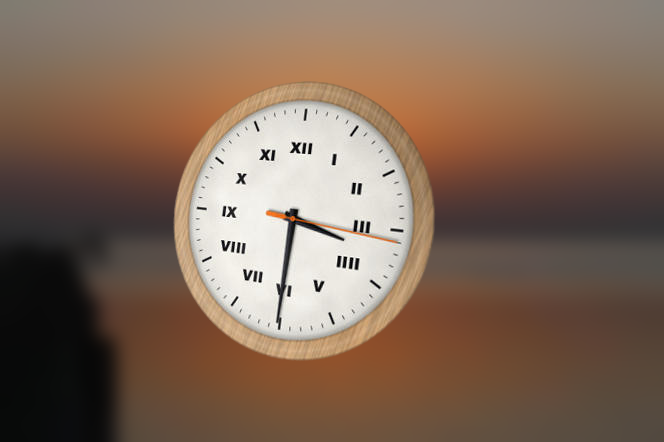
3:30:16
